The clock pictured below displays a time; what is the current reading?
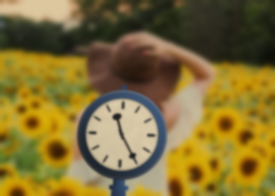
11:25
